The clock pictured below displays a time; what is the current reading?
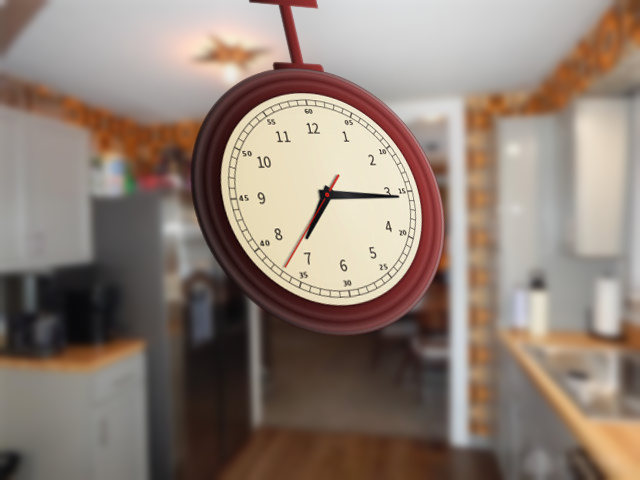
7:15:37
